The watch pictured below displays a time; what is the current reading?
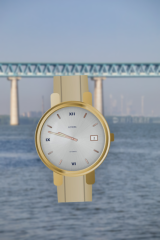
9:48
